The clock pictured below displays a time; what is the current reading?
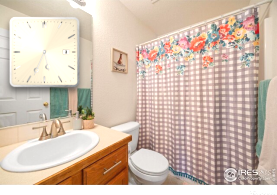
5:34
